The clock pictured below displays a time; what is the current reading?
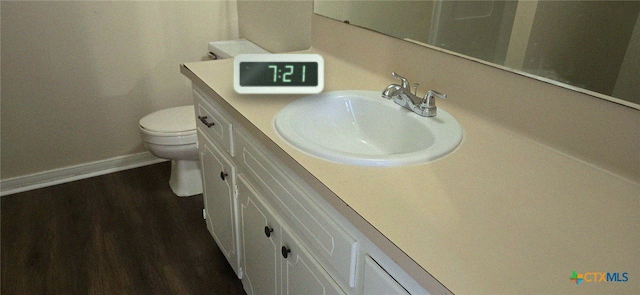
7:21
